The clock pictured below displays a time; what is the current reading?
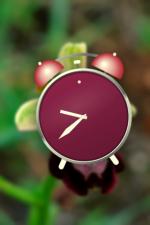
9:39
